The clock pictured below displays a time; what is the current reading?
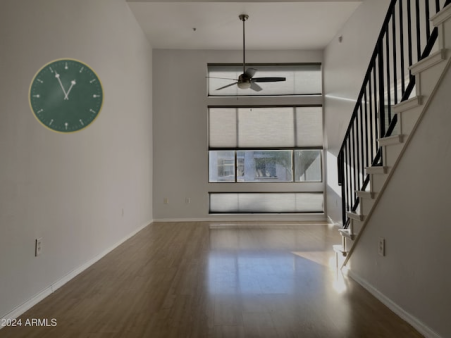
12:56
